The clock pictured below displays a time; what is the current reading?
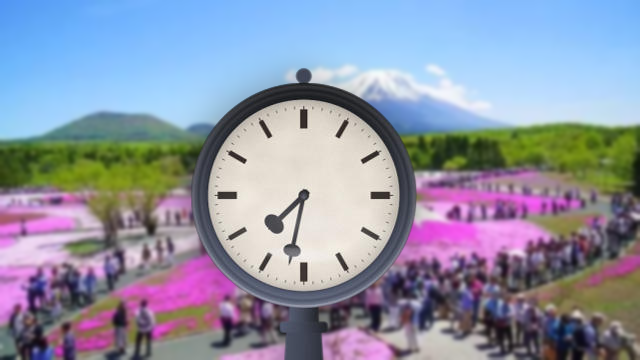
7:32
